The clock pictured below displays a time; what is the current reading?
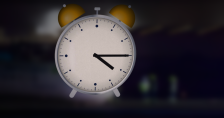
4:15
